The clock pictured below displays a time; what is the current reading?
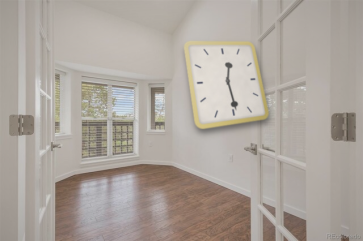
12:29
